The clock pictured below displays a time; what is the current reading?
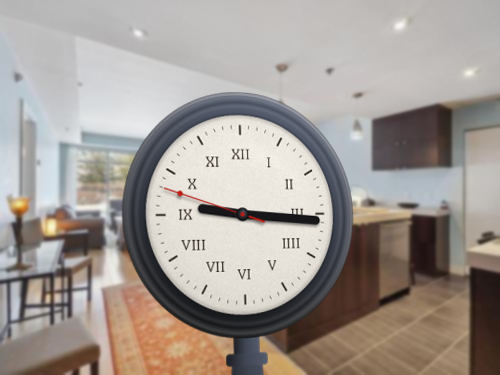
9:15:48
